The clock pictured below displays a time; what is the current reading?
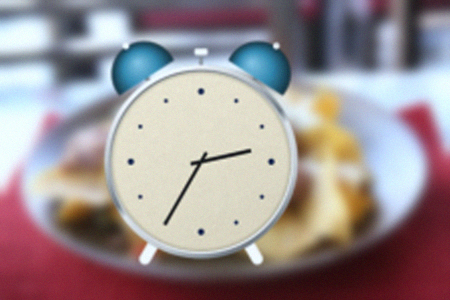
2:35
